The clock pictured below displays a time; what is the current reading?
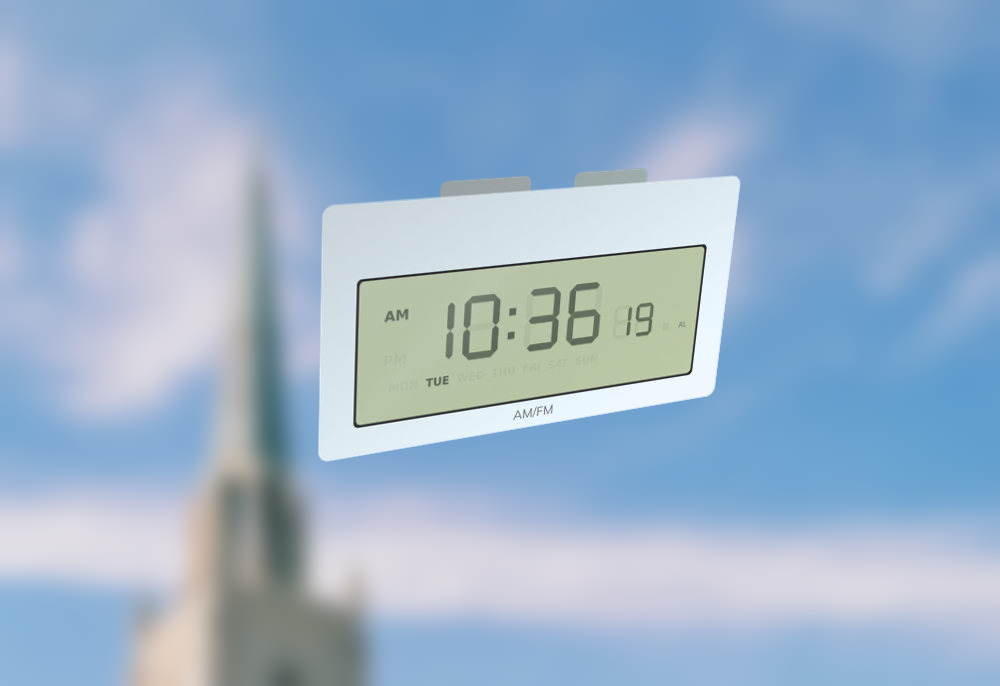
10:36:19
